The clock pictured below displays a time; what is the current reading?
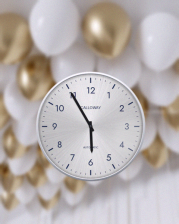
5:55
